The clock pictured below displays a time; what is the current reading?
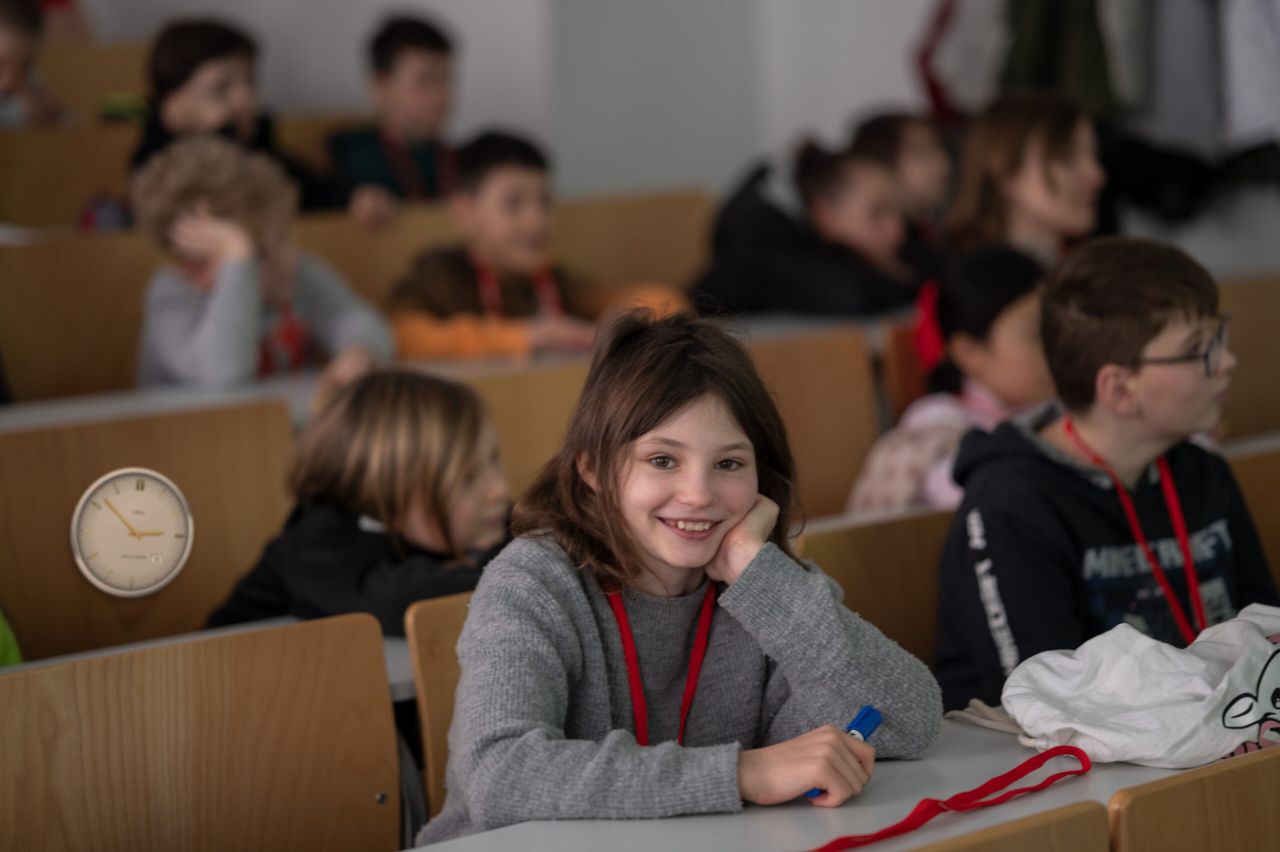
2:52
